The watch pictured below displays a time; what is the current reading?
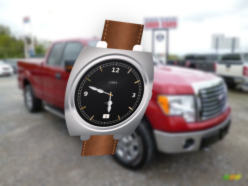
5:48
